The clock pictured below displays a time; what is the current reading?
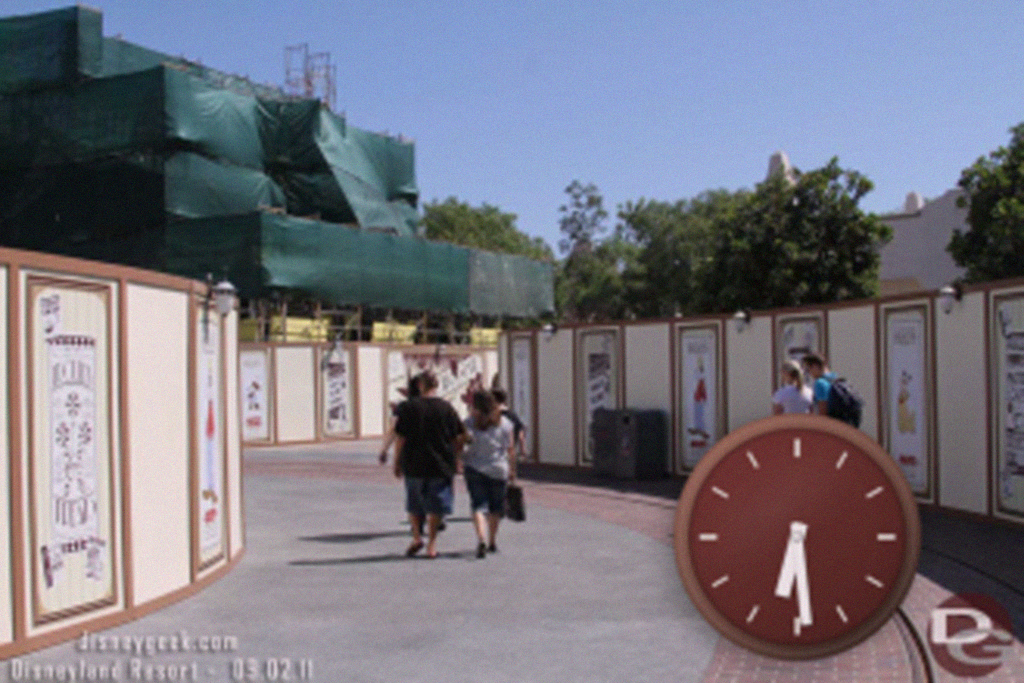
6:29
